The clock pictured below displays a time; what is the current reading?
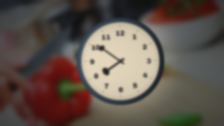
7:51
